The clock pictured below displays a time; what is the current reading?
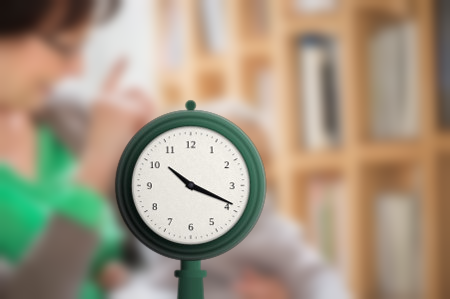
10:19
